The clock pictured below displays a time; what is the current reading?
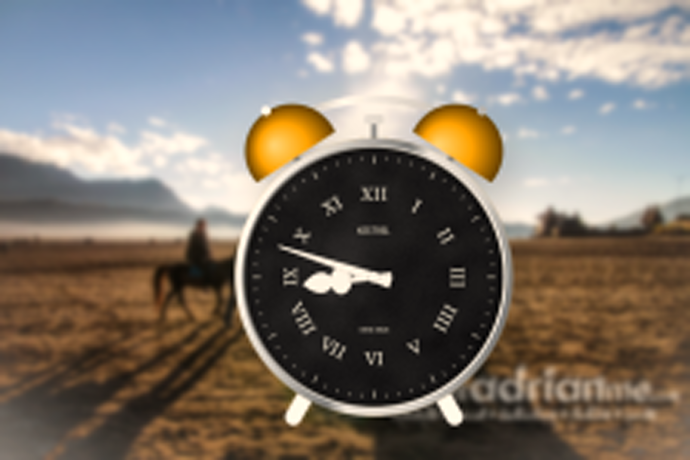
8:48
